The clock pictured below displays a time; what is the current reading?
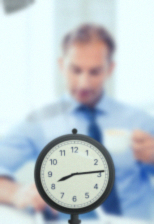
8:14
